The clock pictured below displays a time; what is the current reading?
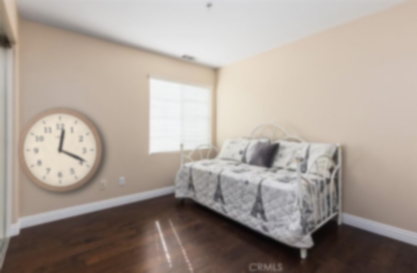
12:19
